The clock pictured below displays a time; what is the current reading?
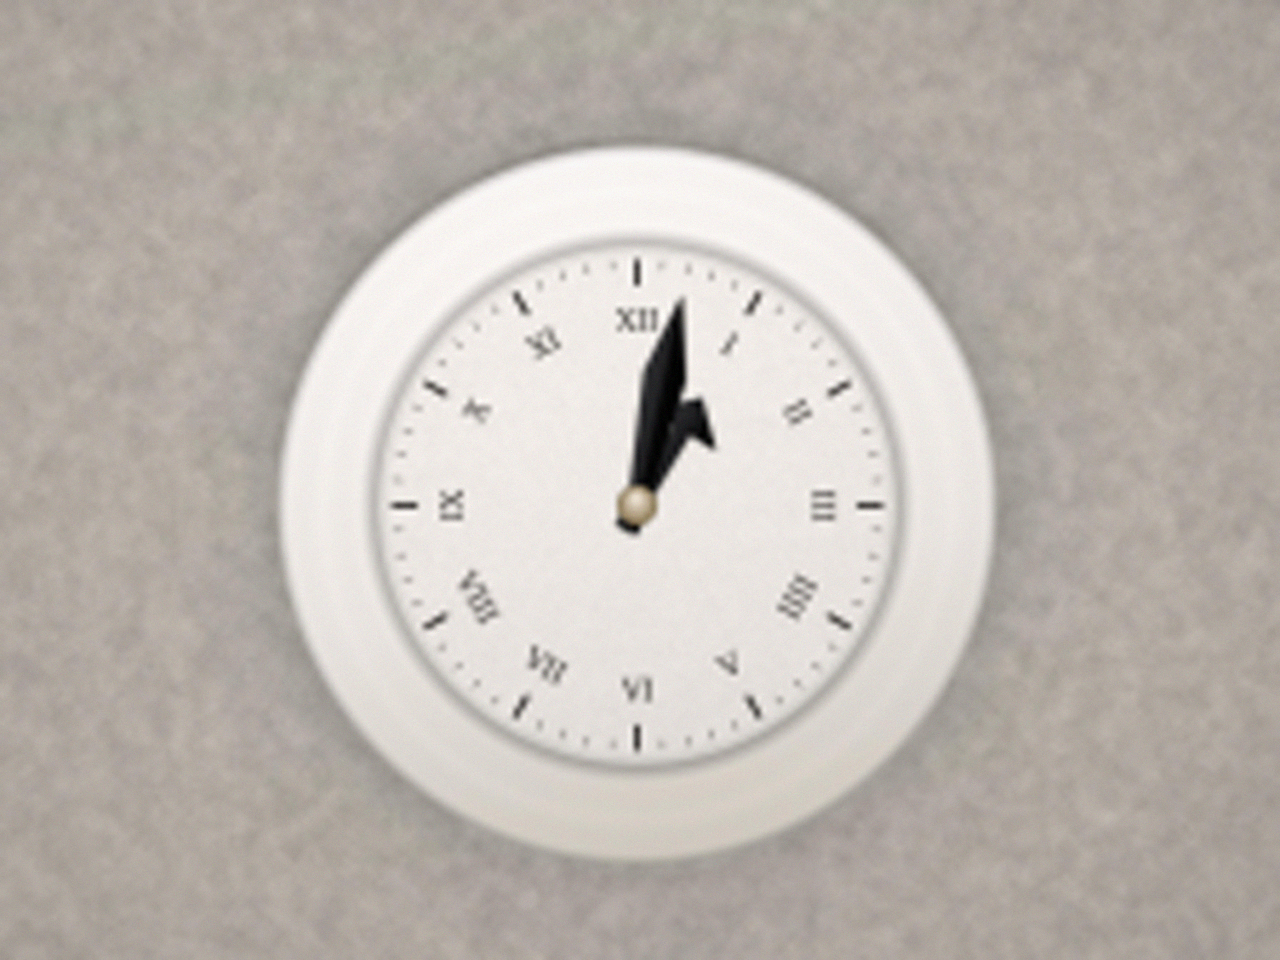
1:02
